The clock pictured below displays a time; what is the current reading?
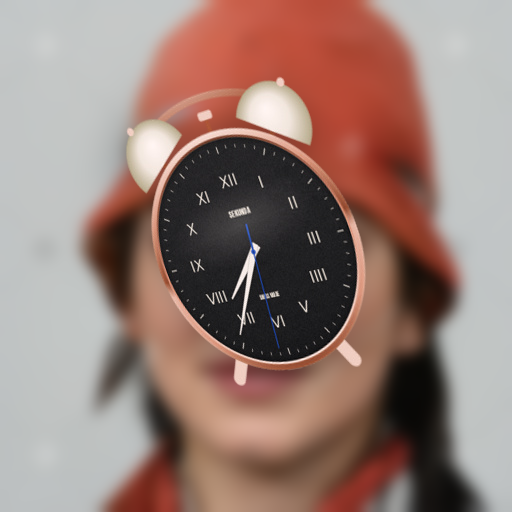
7:35:31
